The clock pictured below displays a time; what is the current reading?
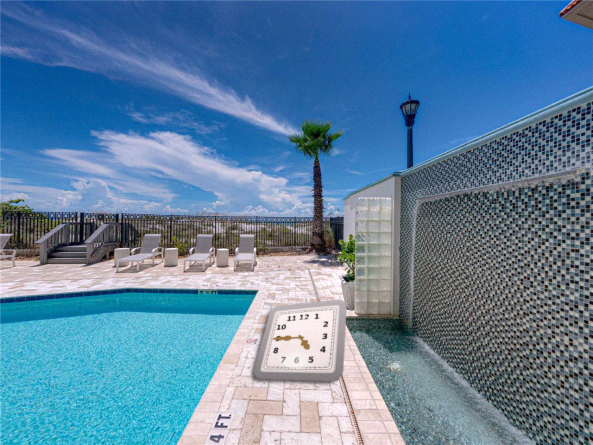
4:45
